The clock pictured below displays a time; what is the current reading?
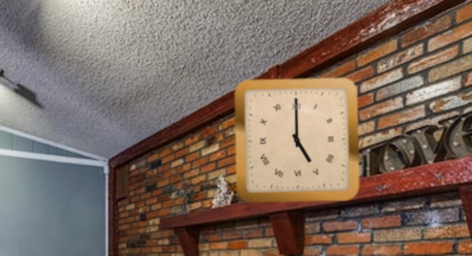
5:00
